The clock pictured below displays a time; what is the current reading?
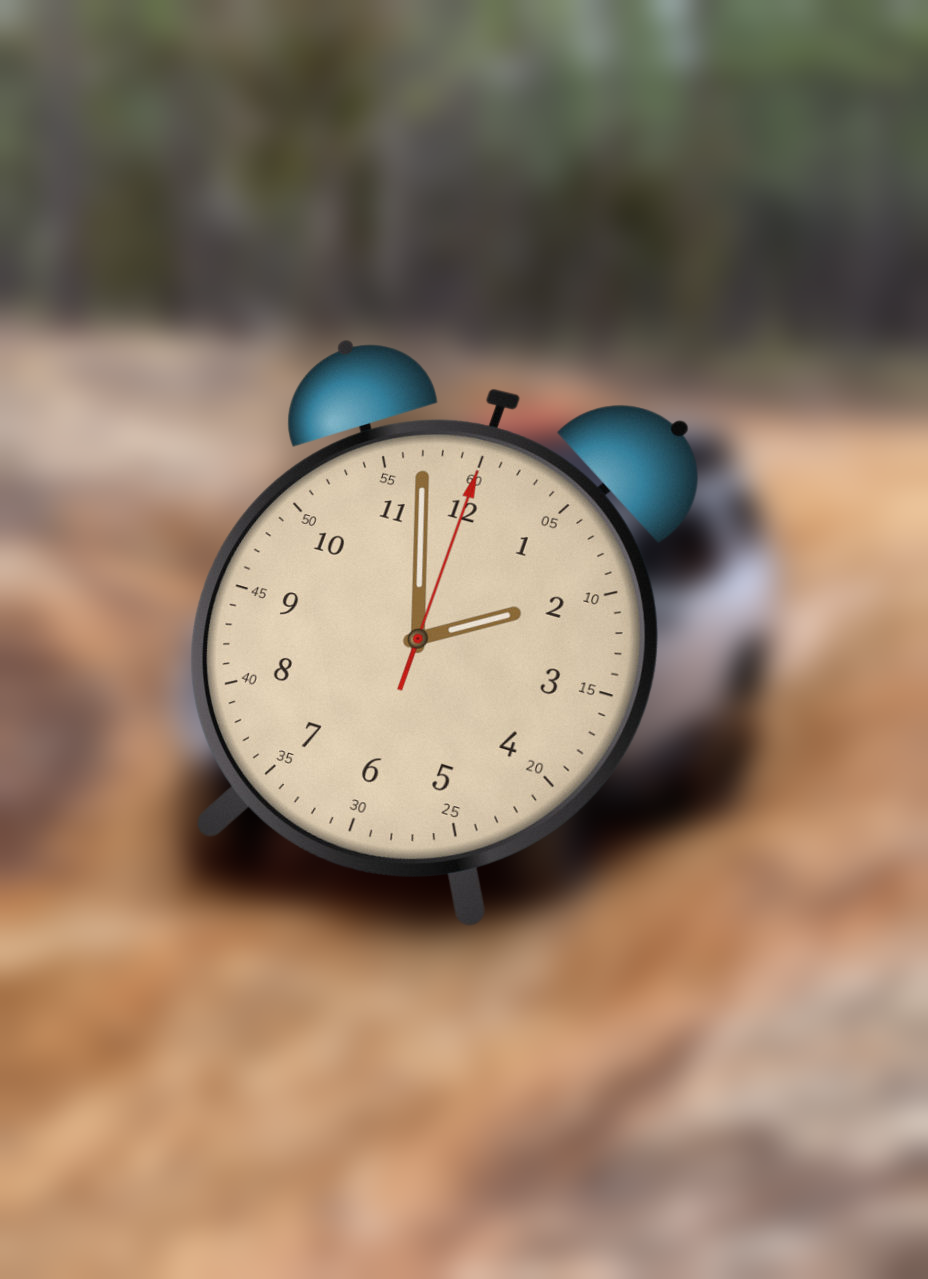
1:57:00
